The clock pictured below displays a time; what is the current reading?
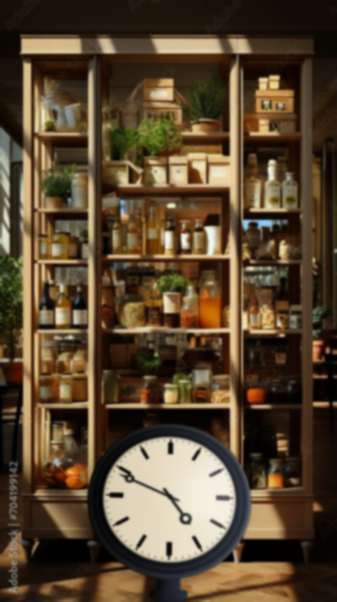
4:49
